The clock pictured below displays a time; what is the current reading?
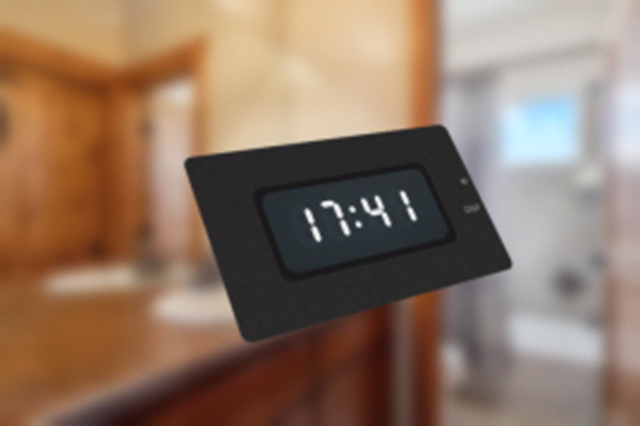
17:41
